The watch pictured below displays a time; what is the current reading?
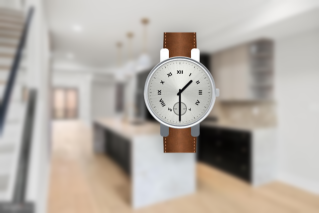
1:30
